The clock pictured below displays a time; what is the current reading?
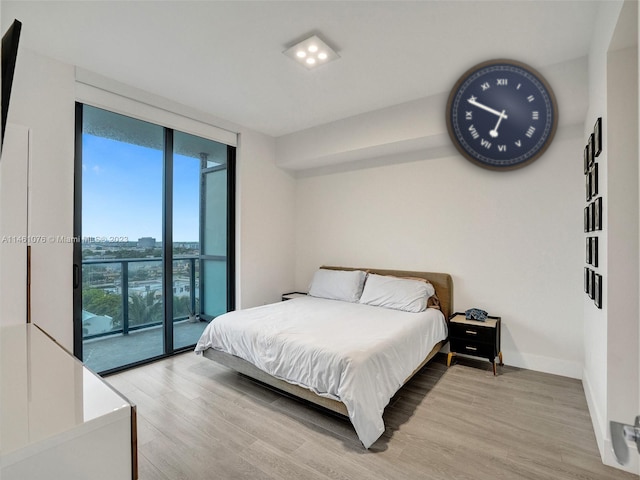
6:49
